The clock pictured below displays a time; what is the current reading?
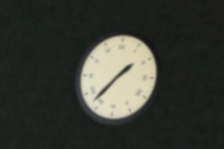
1:37
